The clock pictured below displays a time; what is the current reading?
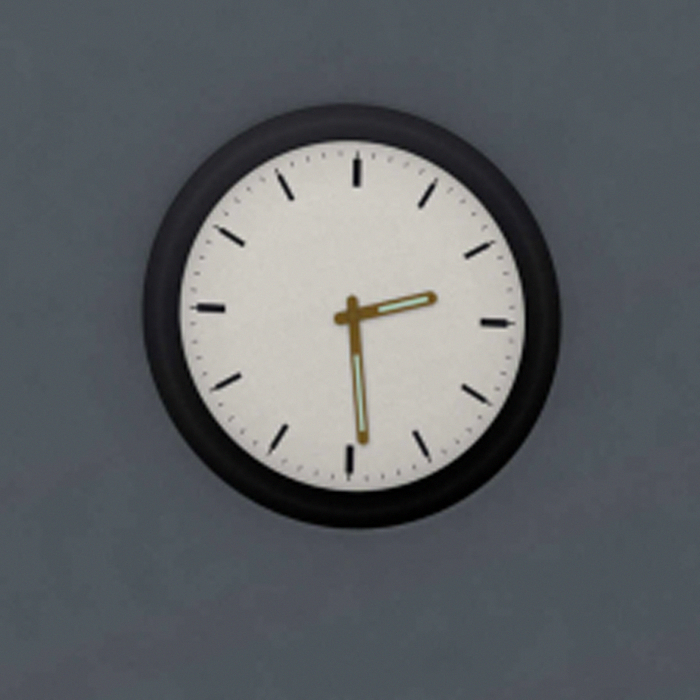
2:29
